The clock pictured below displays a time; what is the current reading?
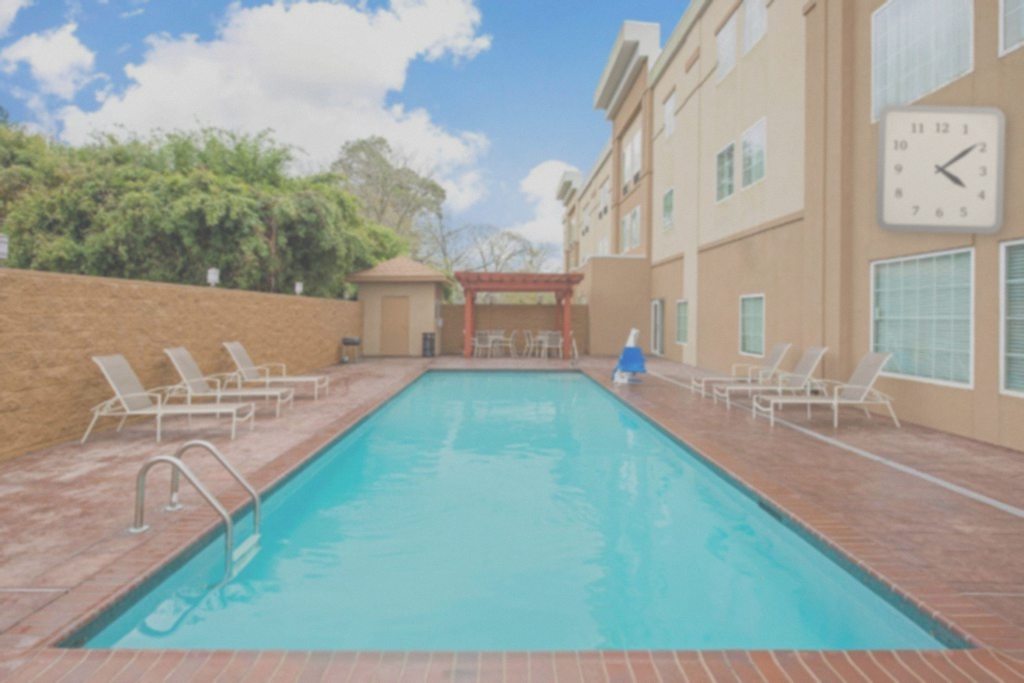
4:09
